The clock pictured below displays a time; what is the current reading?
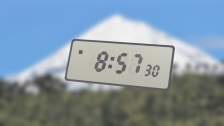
8:57:30
